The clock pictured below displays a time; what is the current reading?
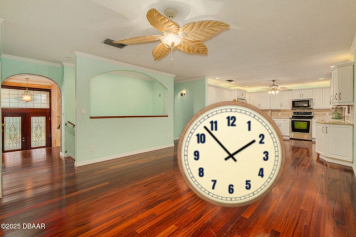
1:53
